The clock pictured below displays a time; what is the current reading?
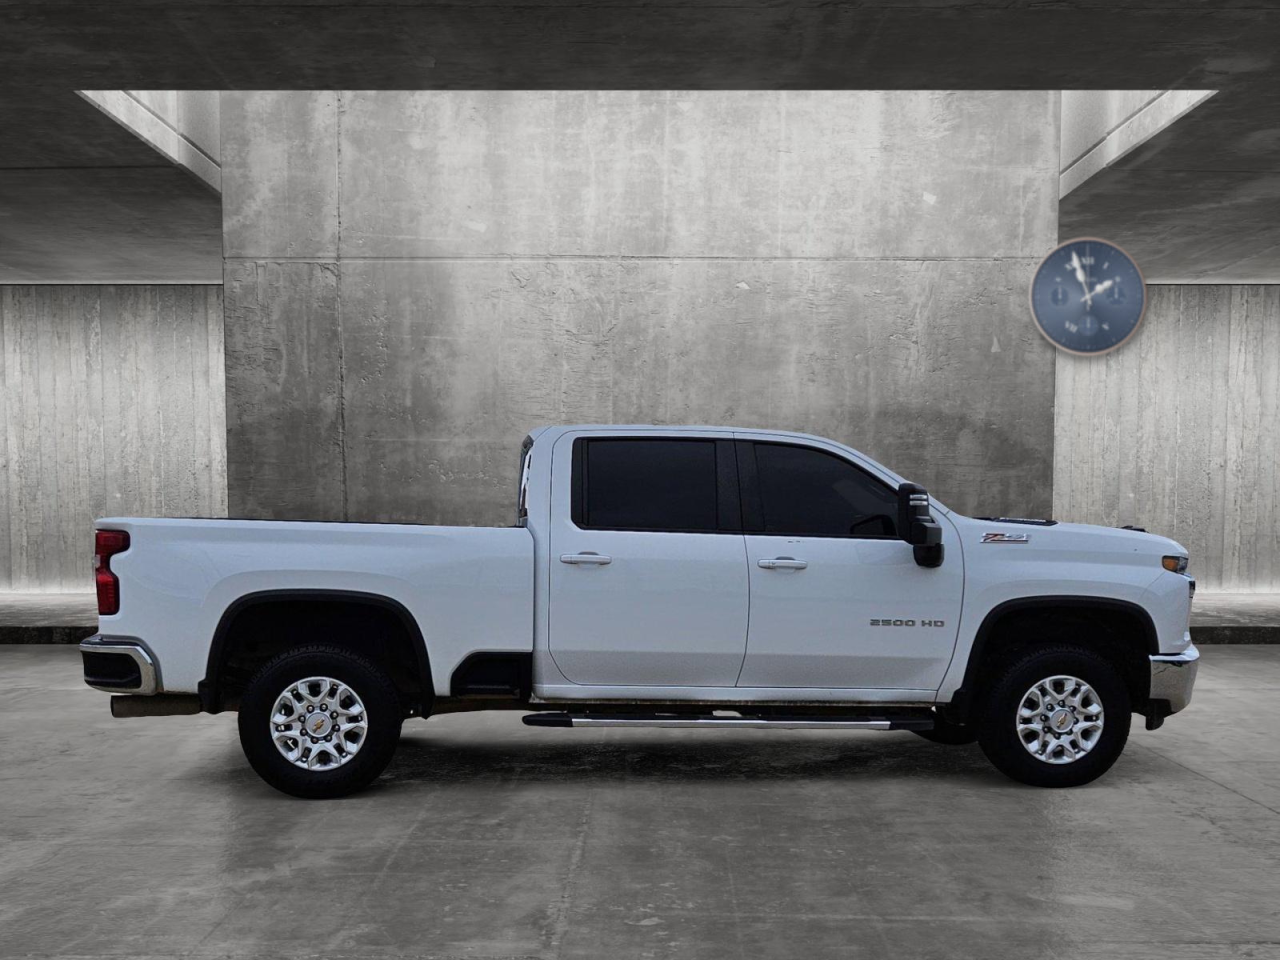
1:57
